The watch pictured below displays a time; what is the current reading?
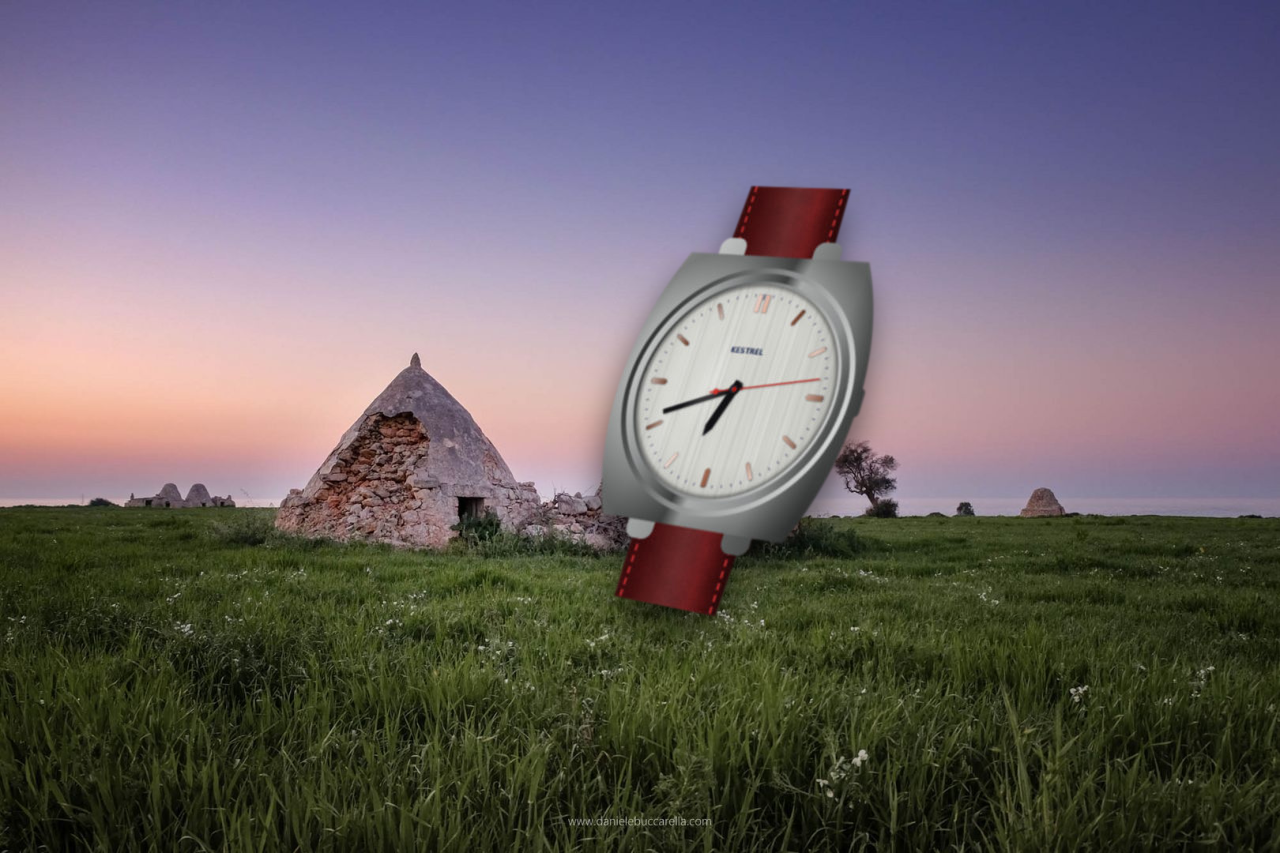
6:41:13
